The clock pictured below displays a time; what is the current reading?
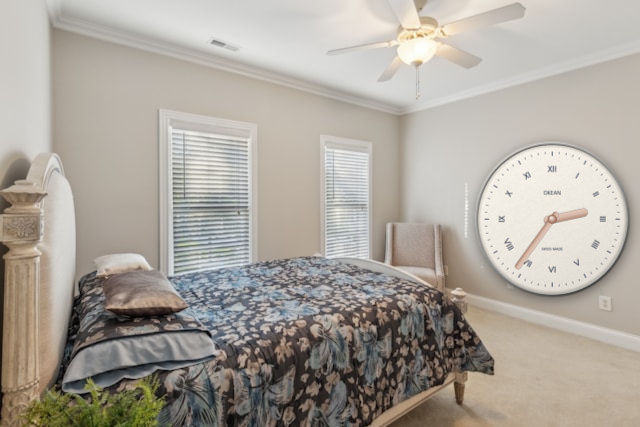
2:36
